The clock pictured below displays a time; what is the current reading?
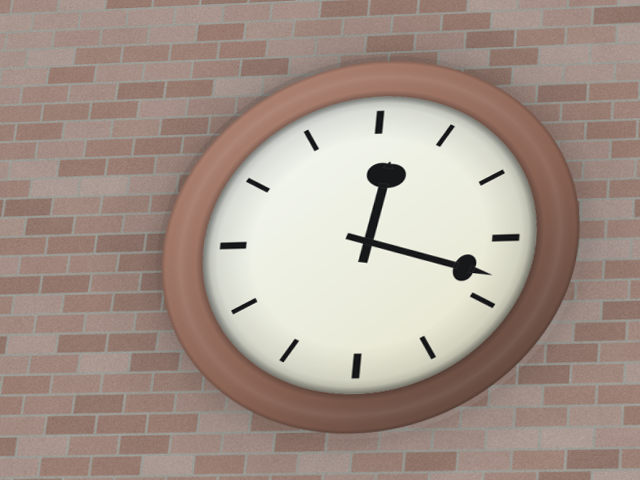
12:18
